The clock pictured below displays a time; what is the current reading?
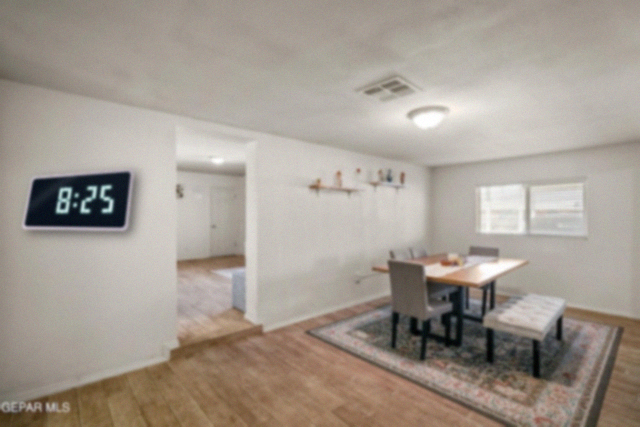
8:25
